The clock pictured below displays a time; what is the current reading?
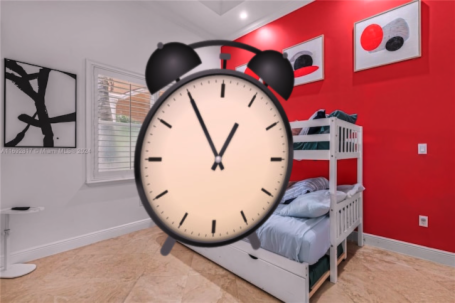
12:55
